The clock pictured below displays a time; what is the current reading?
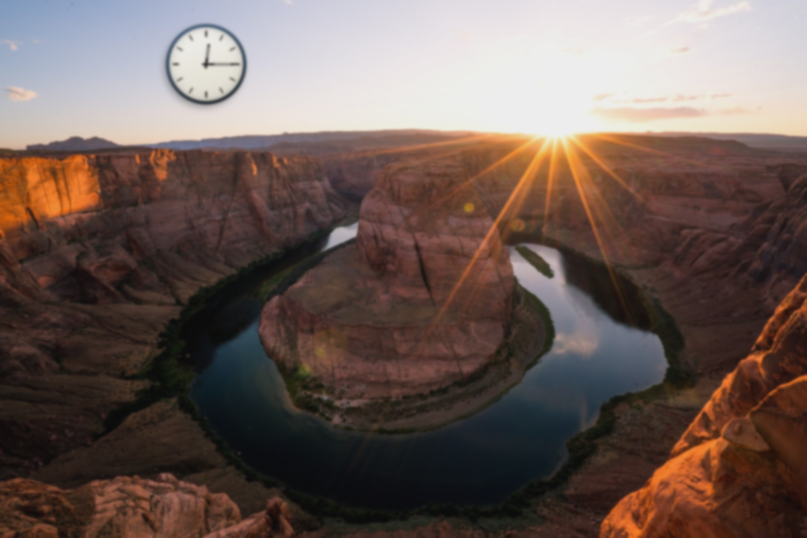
12:15
